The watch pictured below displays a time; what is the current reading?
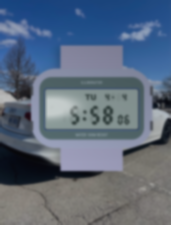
5:58
